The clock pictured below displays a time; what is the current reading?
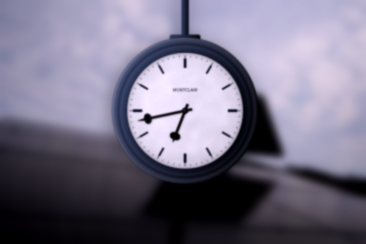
6:43
